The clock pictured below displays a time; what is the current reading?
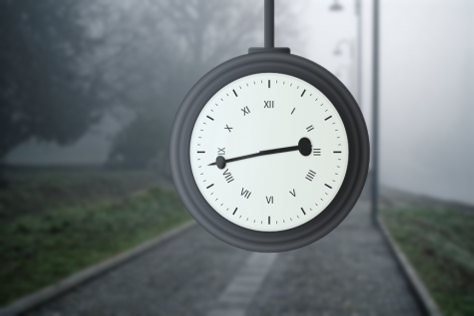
2:43
